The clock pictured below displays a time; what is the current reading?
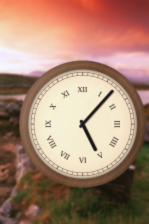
5:07
